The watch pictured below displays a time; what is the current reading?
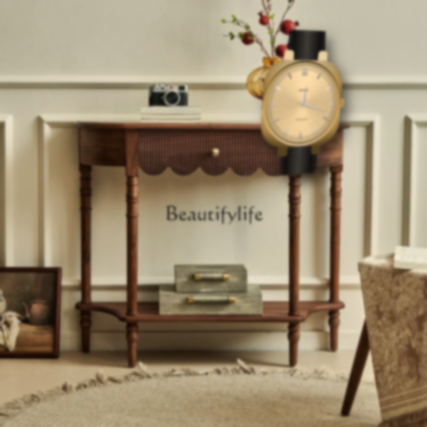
12:18
